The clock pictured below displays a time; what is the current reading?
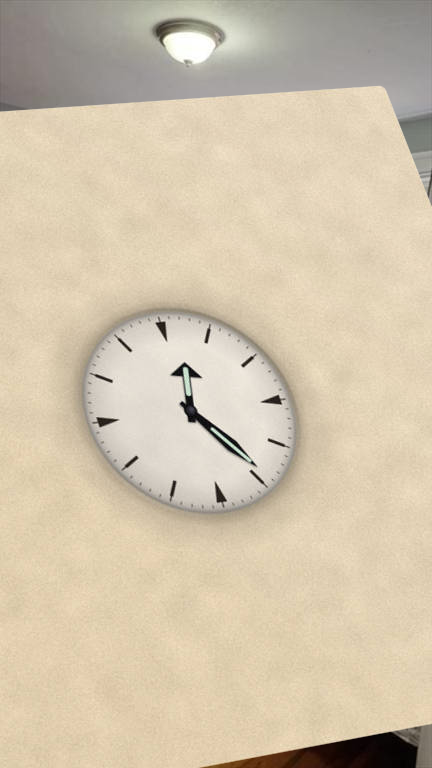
12:24
